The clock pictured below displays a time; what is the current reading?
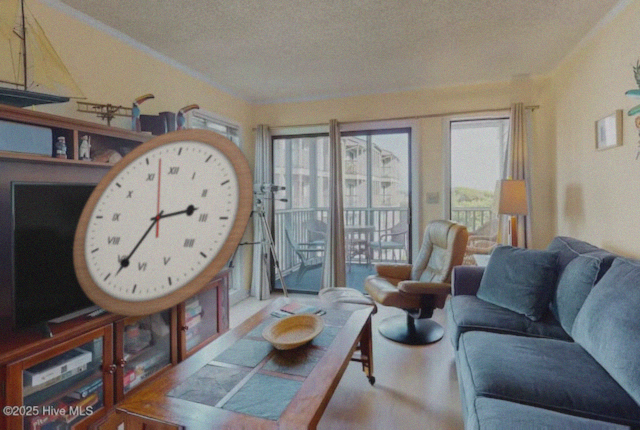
2:33:57
